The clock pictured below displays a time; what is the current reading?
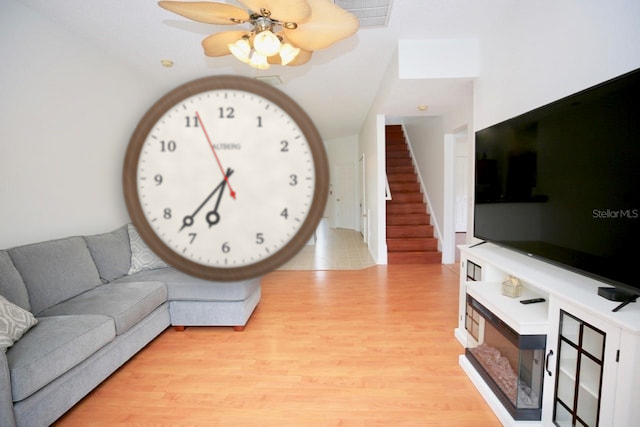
6:36:56
